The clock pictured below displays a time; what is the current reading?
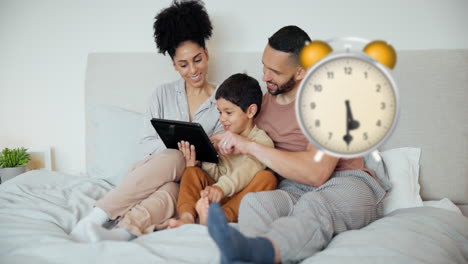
5:30
